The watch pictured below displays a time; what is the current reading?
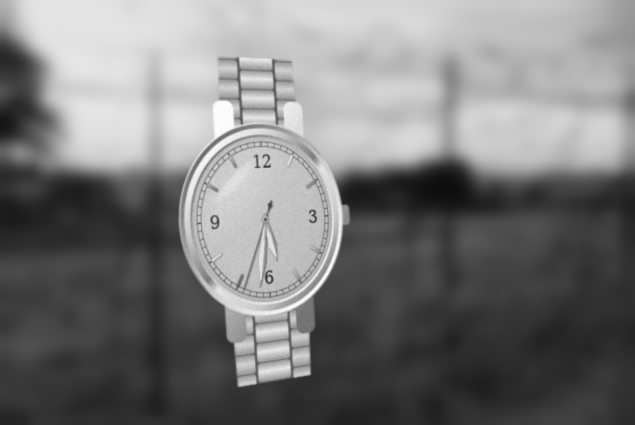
5:31:34
